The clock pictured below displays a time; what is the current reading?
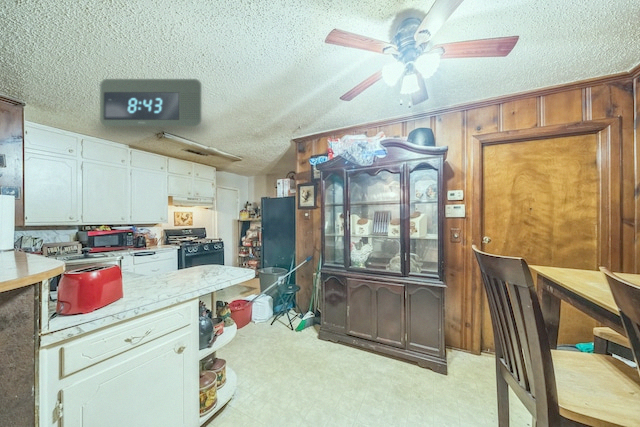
8:43
